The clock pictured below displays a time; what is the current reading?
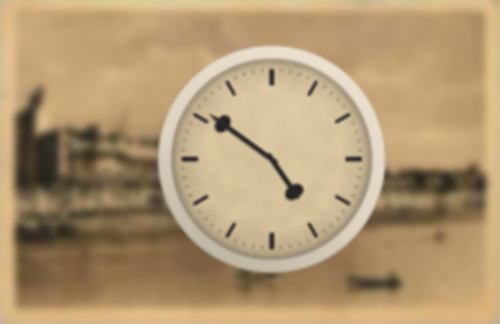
4:51
